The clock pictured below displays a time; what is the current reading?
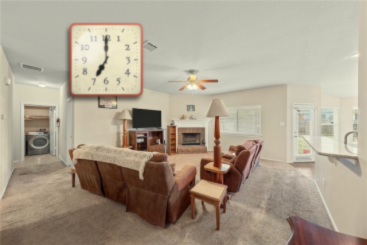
7:00
